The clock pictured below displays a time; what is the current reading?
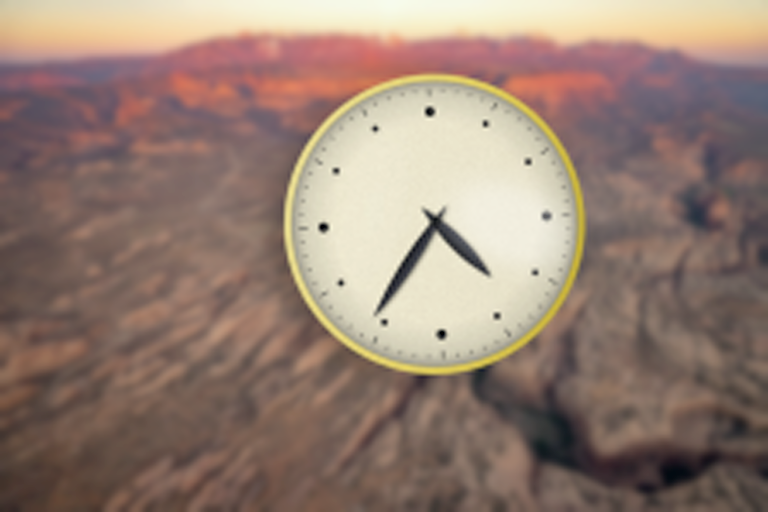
4:36
